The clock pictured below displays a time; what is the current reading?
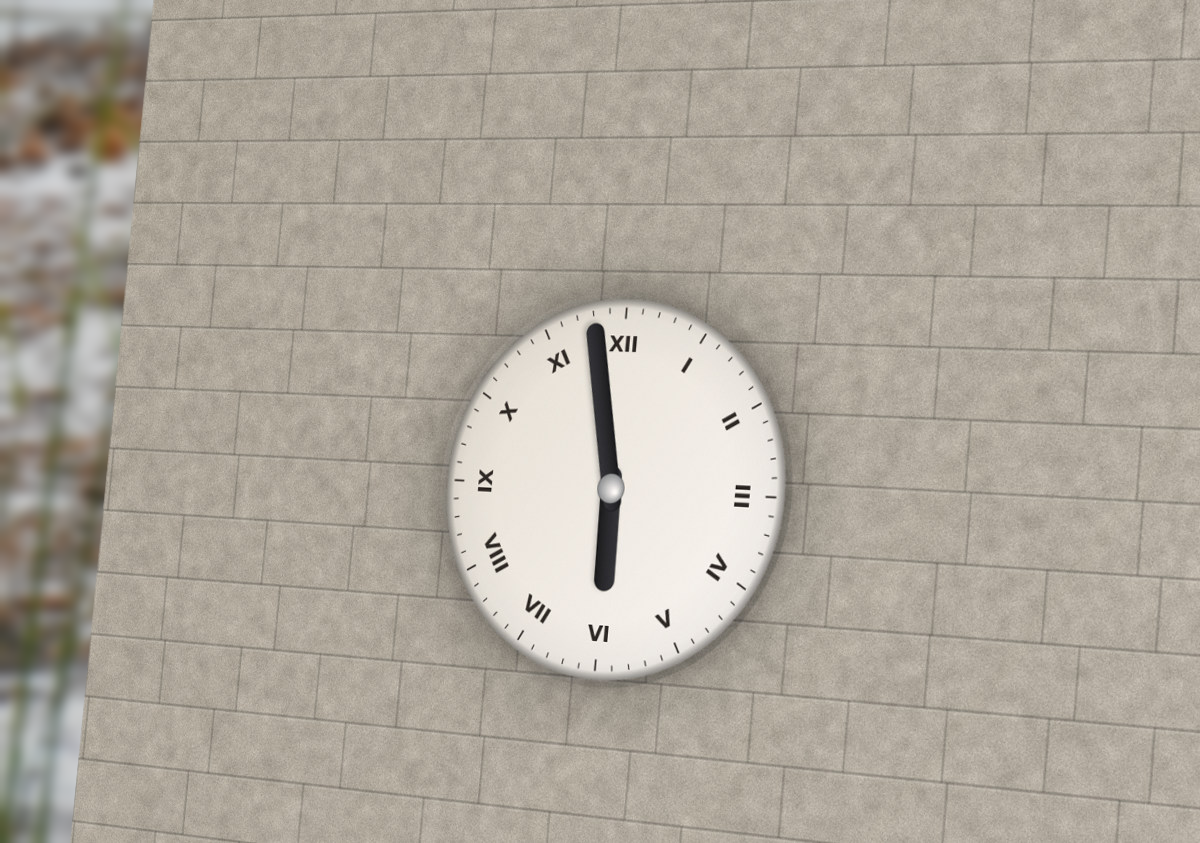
5:58
